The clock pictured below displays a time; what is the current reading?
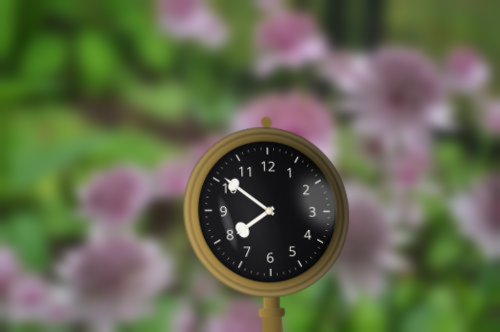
7:51
